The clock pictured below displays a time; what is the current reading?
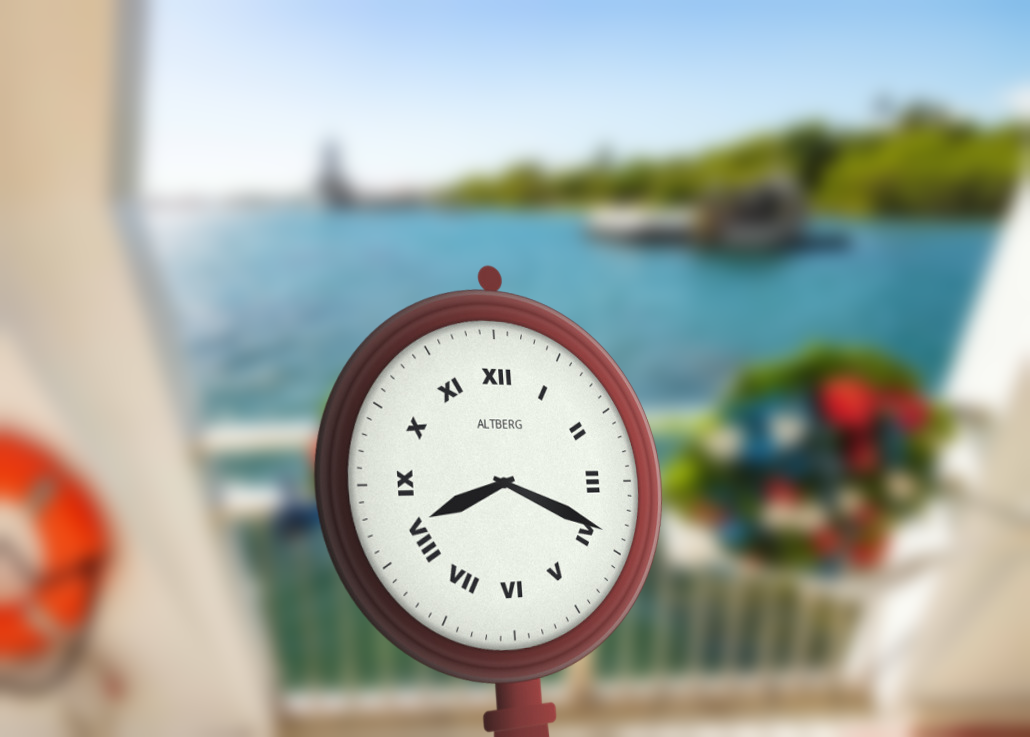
8:19
